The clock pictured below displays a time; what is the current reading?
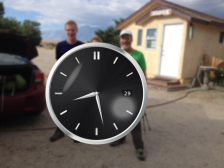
8:28
